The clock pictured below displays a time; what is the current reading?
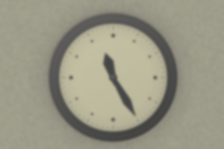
11:25
